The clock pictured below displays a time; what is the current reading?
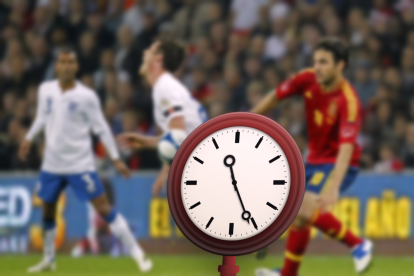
11:26
